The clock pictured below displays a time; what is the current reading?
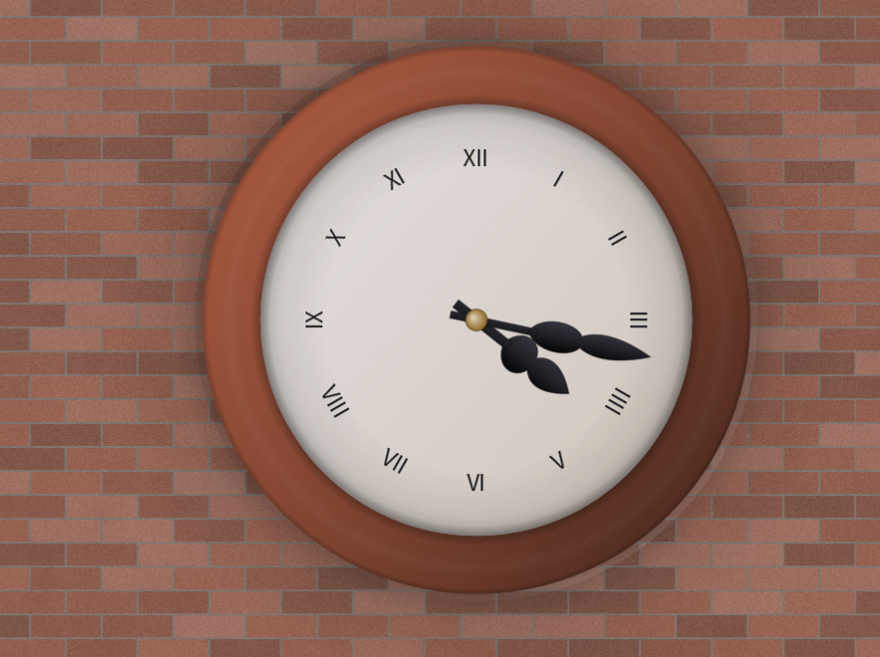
4:17
